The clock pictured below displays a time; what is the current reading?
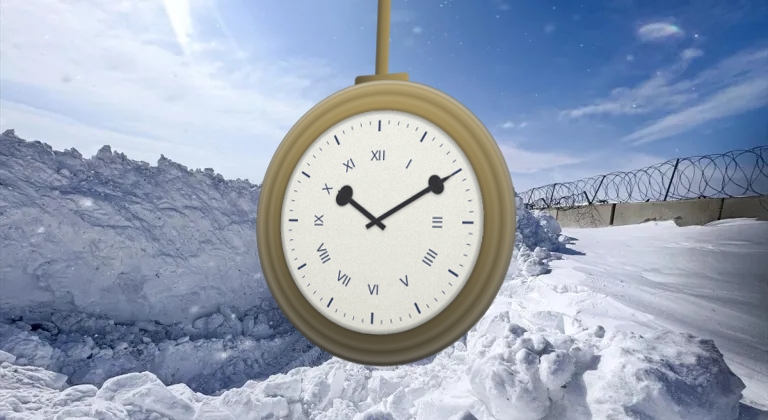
10:10
